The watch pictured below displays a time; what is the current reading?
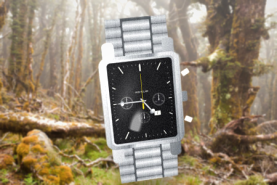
4:45
